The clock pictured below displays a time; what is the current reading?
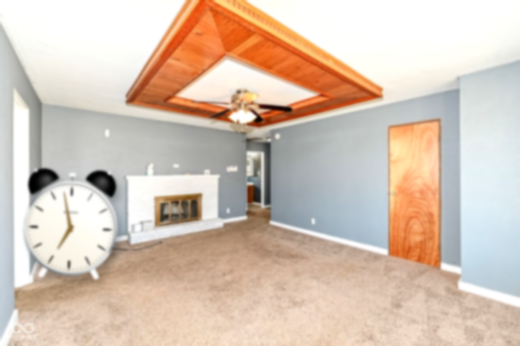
6:58
